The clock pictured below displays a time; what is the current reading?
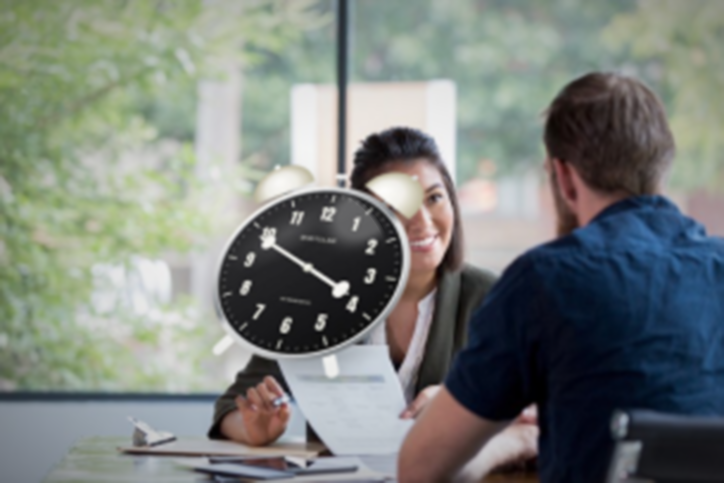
3:49
